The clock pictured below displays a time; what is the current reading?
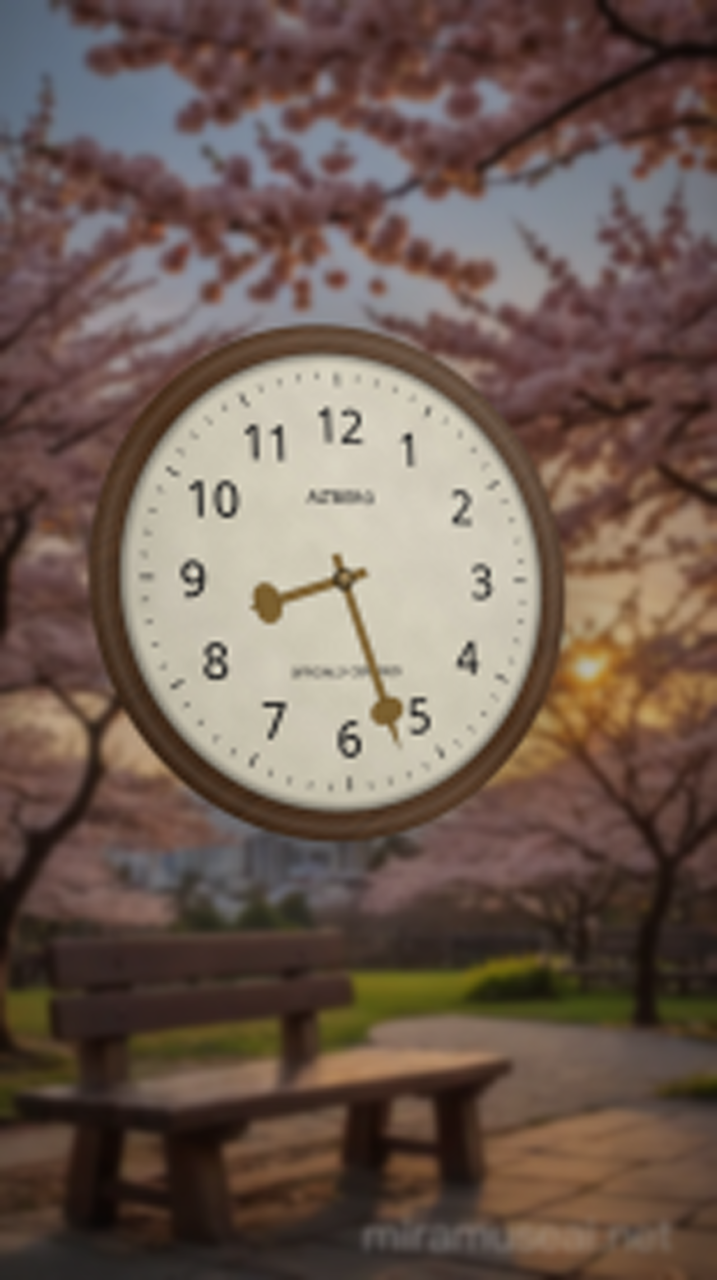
8:27
